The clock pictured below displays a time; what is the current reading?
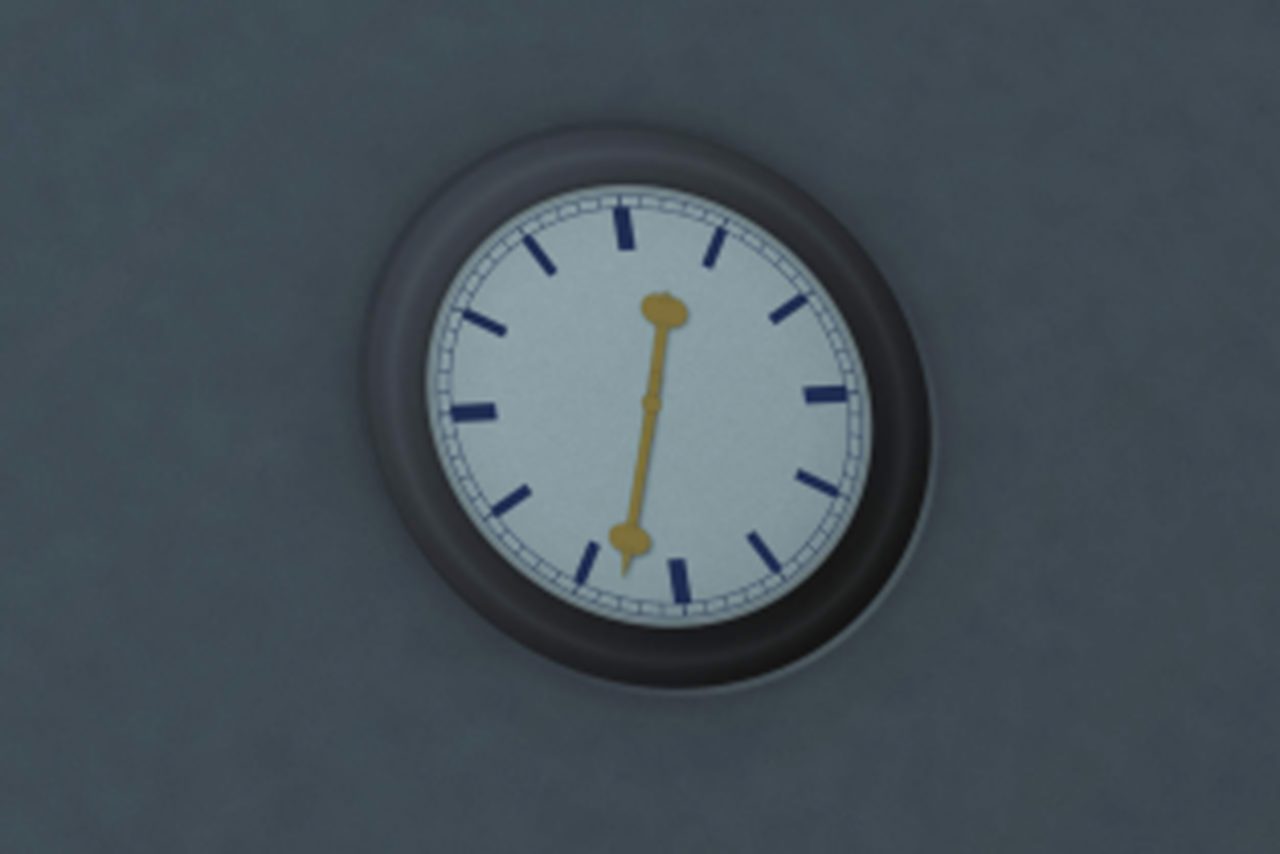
12:33
